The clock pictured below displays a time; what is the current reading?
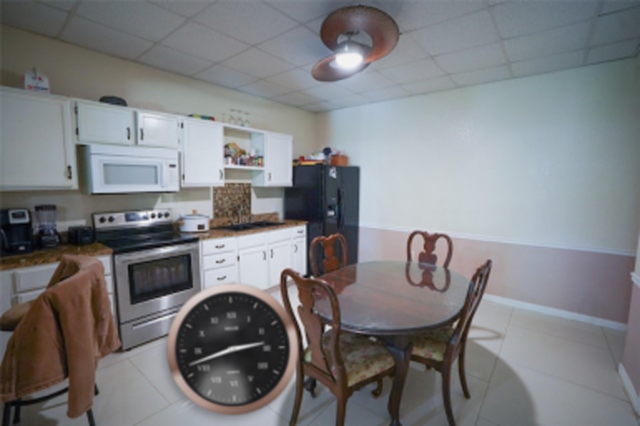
2:42
